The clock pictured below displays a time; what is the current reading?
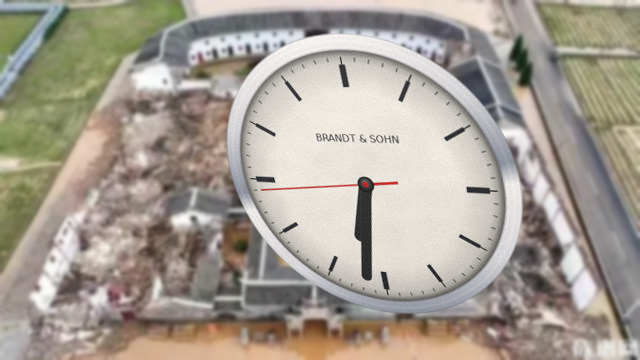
6:31:44
